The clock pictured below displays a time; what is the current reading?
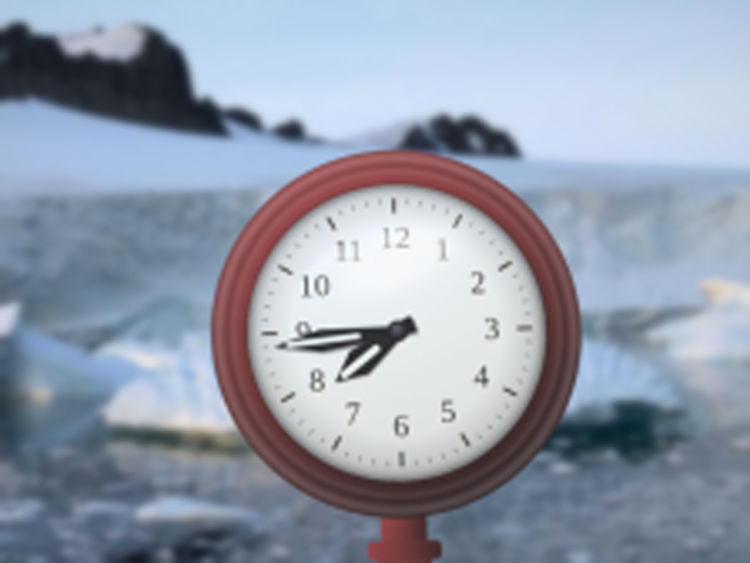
7:44
